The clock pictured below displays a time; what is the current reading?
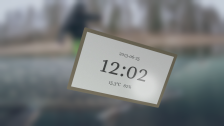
12:02
